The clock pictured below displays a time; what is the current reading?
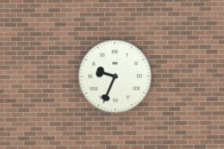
9:34
